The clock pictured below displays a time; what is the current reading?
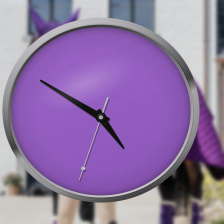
4:50:33
